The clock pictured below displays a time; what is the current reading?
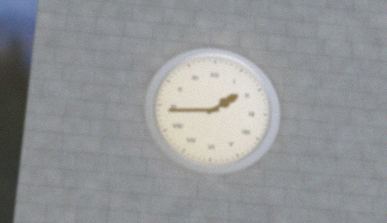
1:44
